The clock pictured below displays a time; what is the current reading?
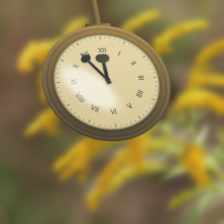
11:54
